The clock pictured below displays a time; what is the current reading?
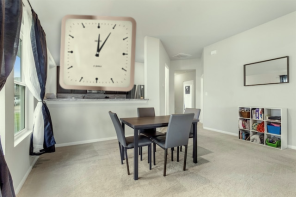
12:05
